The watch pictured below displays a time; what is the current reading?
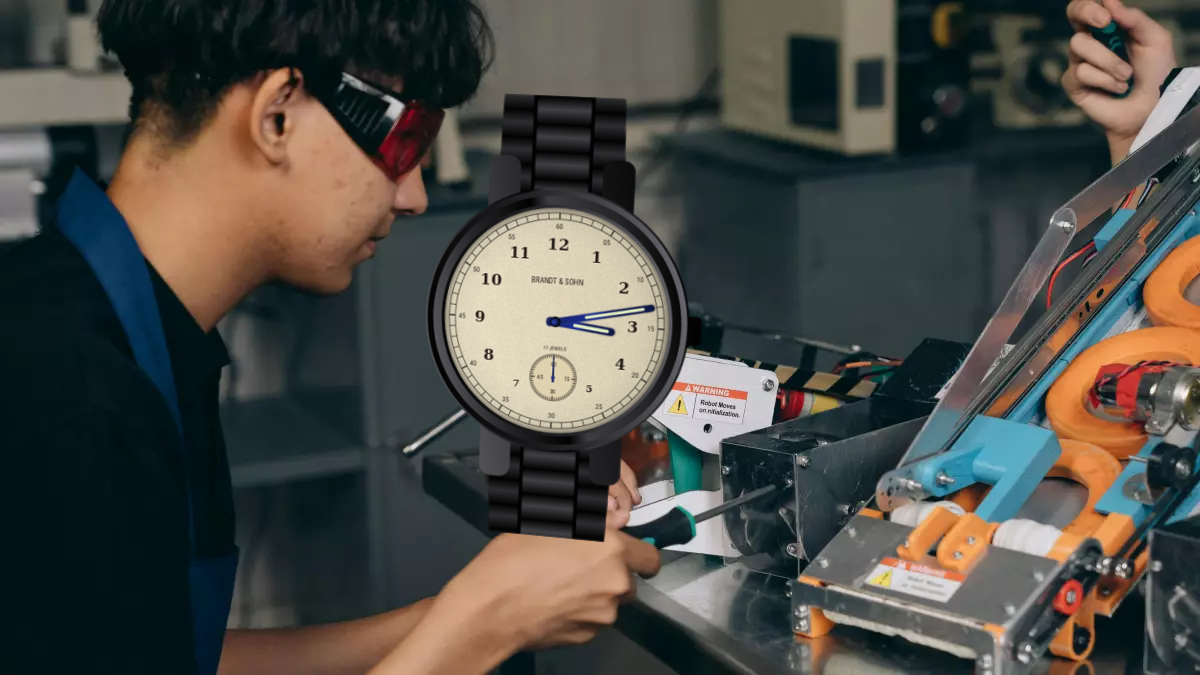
3:13
